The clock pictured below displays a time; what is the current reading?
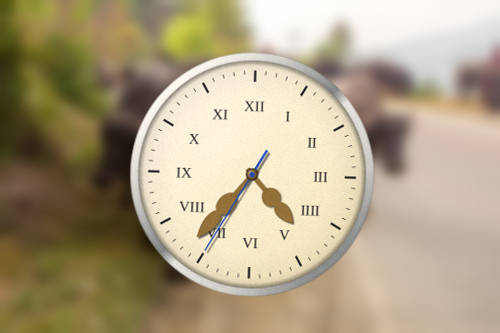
4:36:35
